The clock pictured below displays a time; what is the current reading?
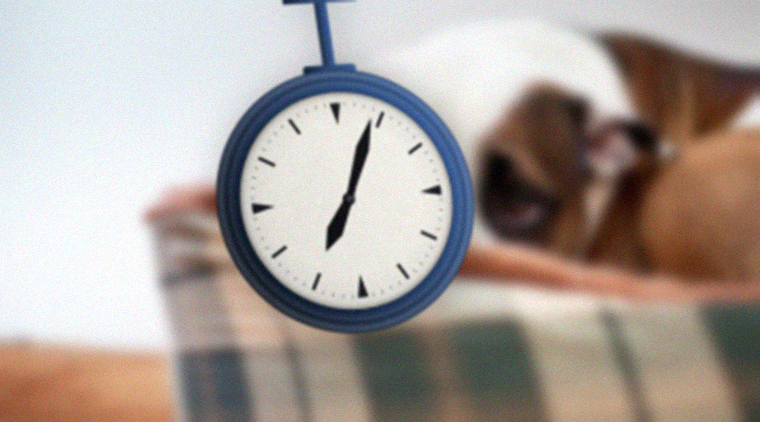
7:04
